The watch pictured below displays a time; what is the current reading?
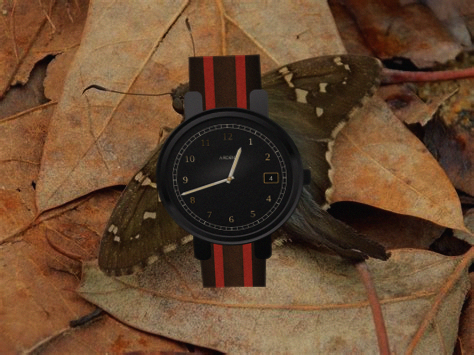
12:42
